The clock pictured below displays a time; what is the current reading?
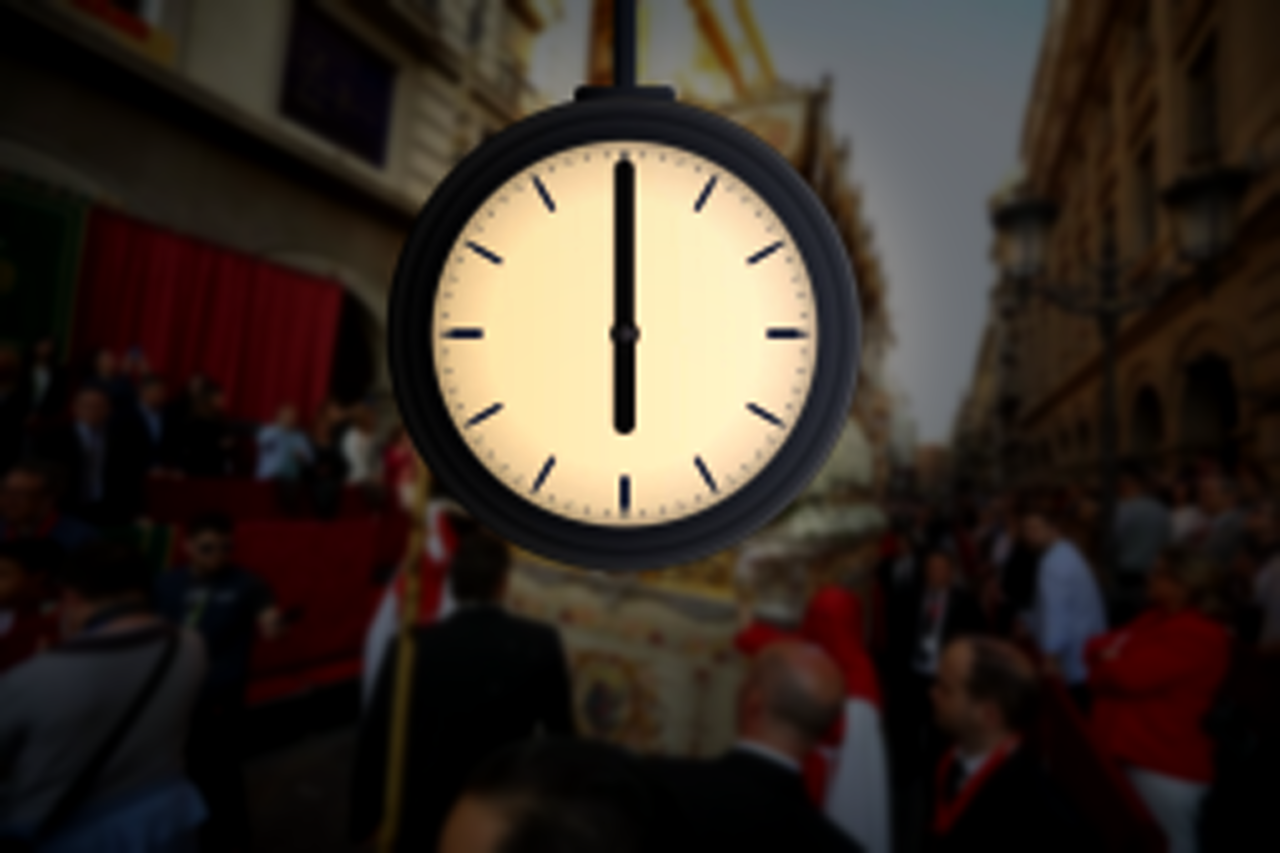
6:00
